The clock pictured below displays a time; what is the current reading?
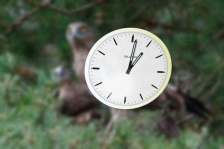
1:01
